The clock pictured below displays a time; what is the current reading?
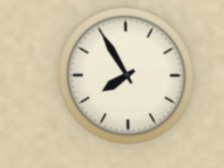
7:55
